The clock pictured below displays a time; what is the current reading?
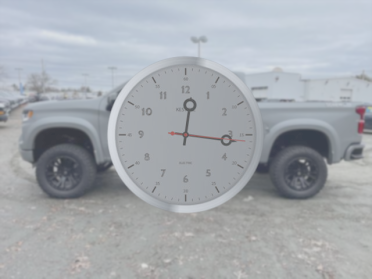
12:16:16
